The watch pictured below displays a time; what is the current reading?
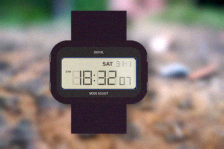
18:32:07
